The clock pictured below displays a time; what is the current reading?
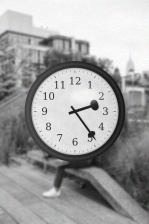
2:24
